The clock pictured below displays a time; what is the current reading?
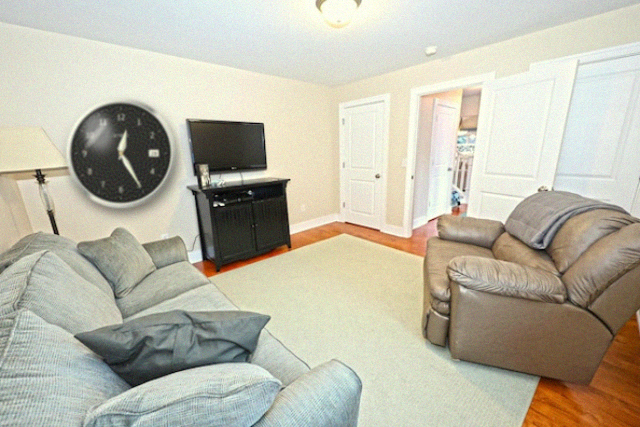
12:25
